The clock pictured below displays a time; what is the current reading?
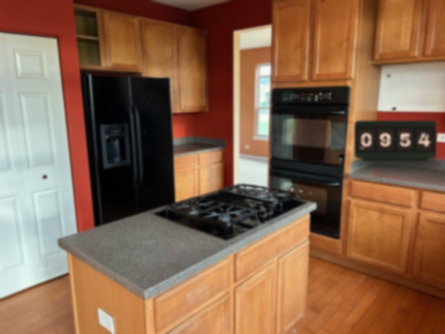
9:54
